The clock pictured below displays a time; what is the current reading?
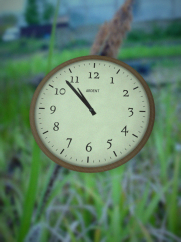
10:53
